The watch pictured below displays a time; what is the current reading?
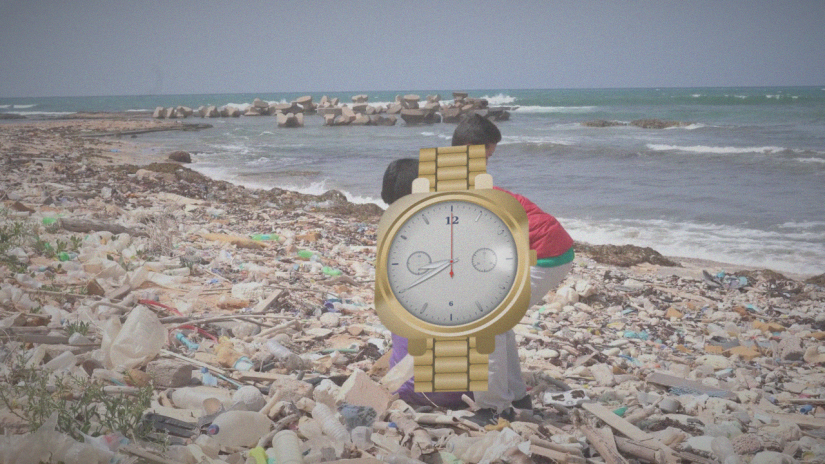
8:40
